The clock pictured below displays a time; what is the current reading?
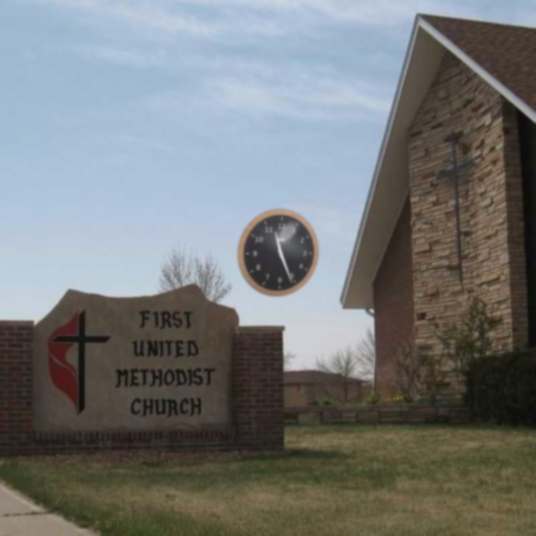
11:26
